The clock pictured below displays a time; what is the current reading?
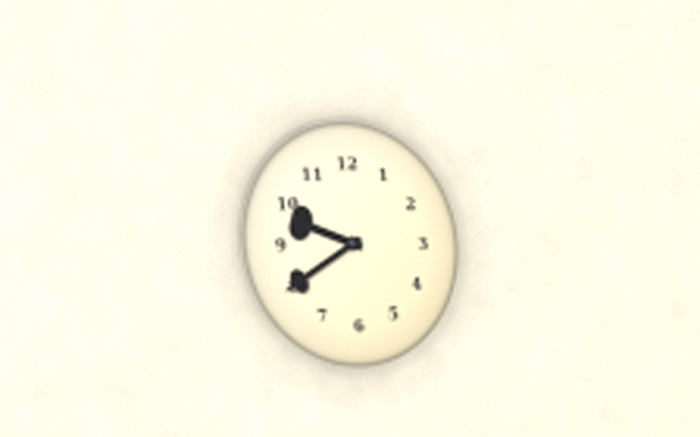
9:40
